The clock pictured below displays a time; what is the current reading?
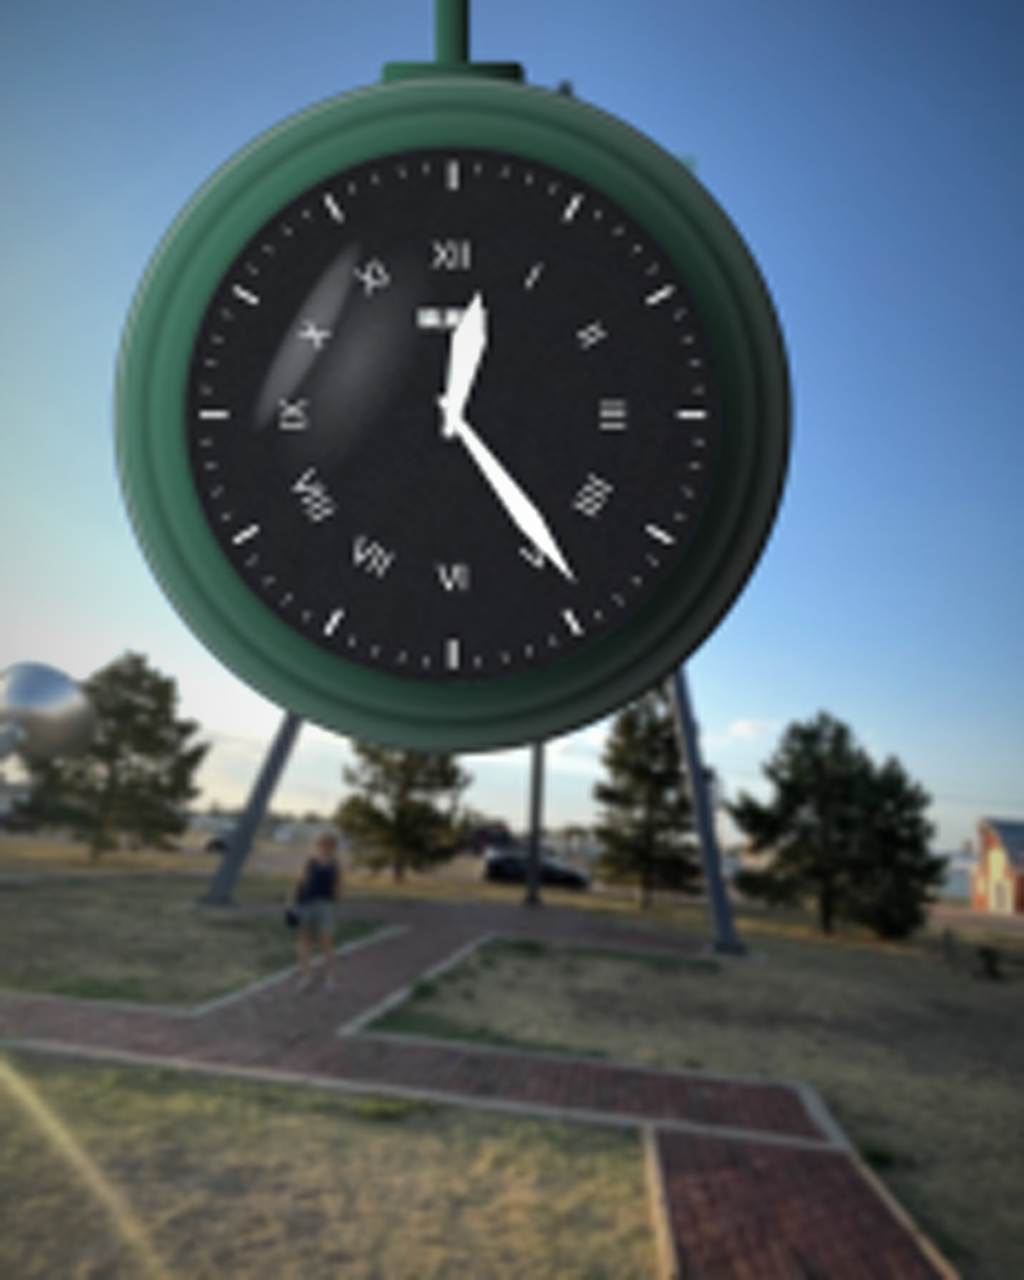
12:24
